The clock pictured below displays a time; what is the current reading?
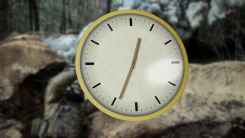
12:34
